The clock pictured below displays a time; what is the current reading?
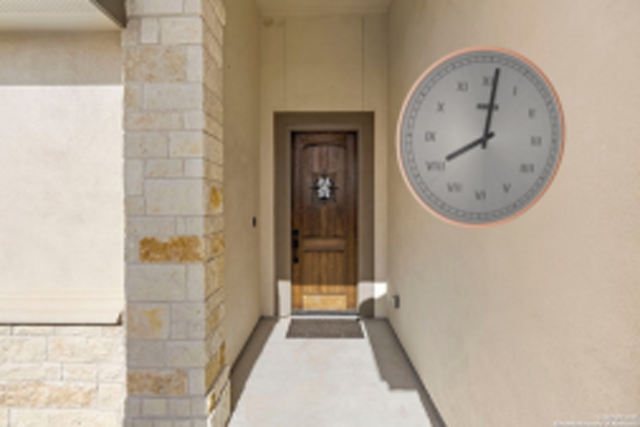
8:01
